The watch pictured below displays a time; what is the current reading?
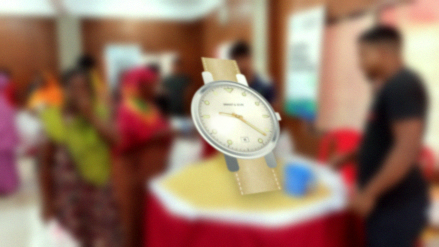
9:22
